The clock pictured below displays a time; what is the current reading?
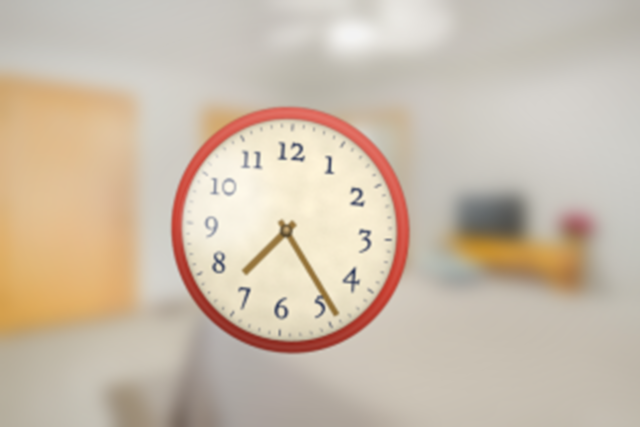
7:24
